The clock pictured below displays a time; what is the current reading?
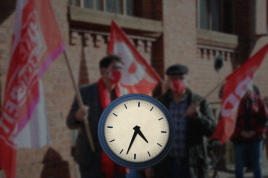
4:33
